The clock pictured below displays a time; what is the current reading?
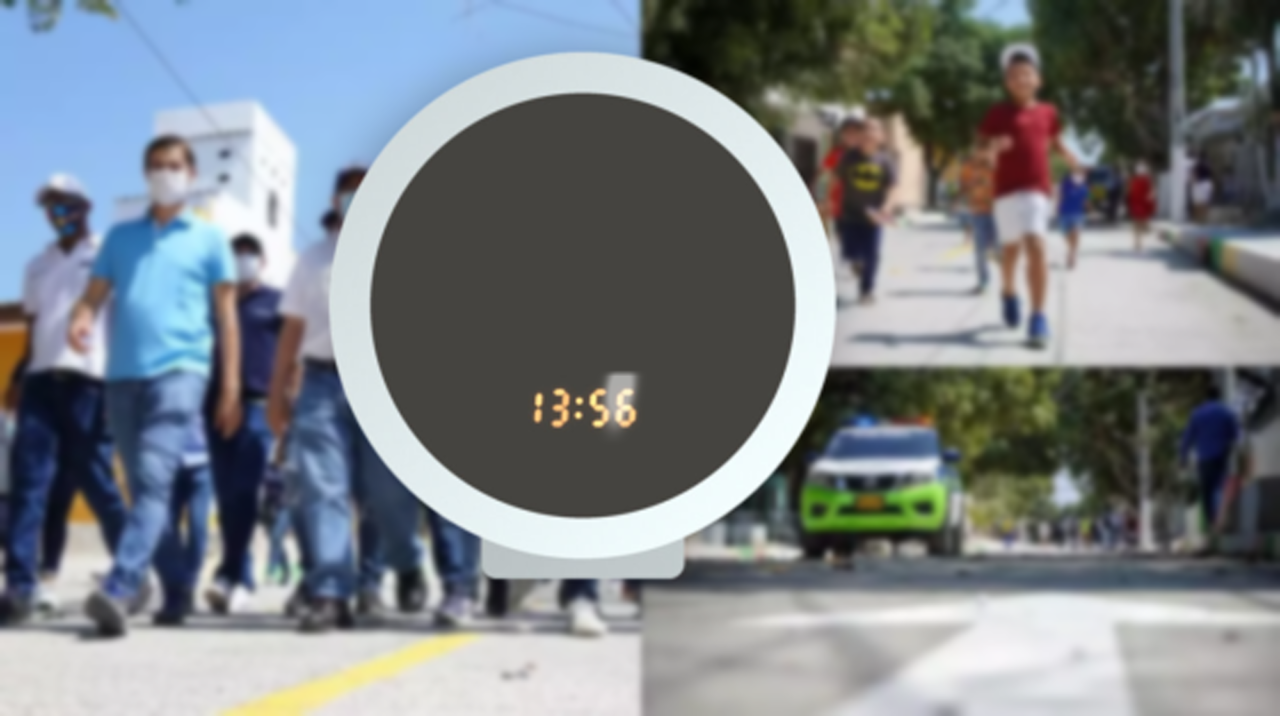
13:56
